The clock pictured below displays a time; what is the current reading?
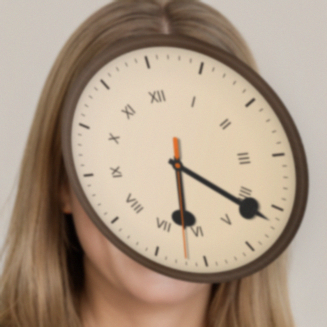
6:21:32
